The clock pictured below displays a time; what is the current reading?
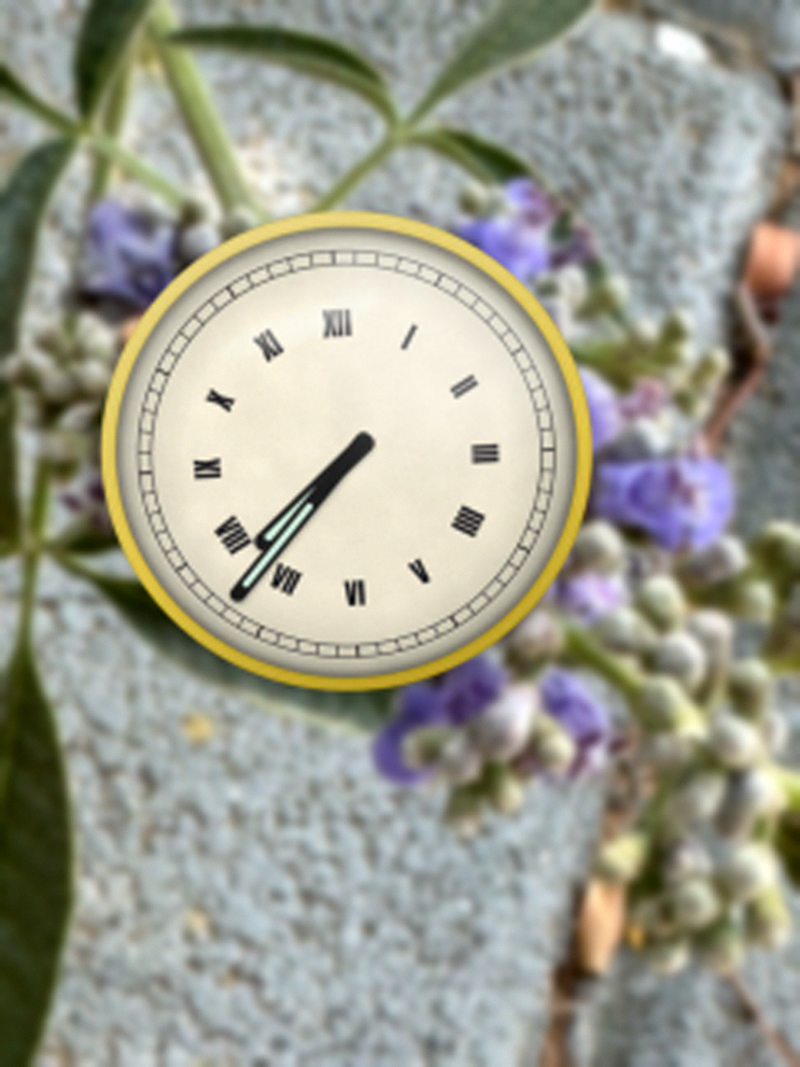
7:37
